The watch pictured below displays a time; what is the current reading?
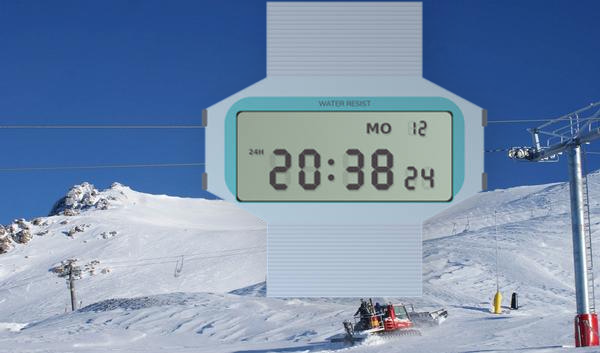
20:38:24
